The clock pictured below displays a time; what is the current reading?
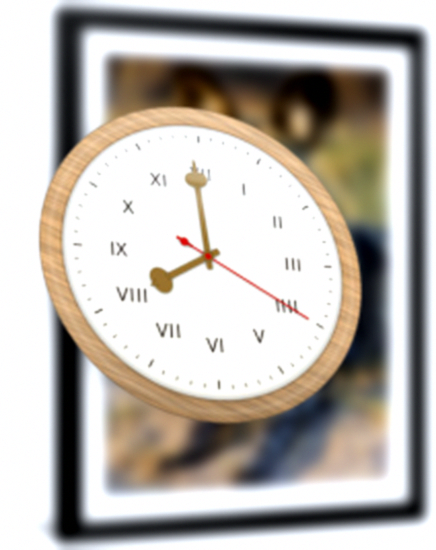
7:59:20
